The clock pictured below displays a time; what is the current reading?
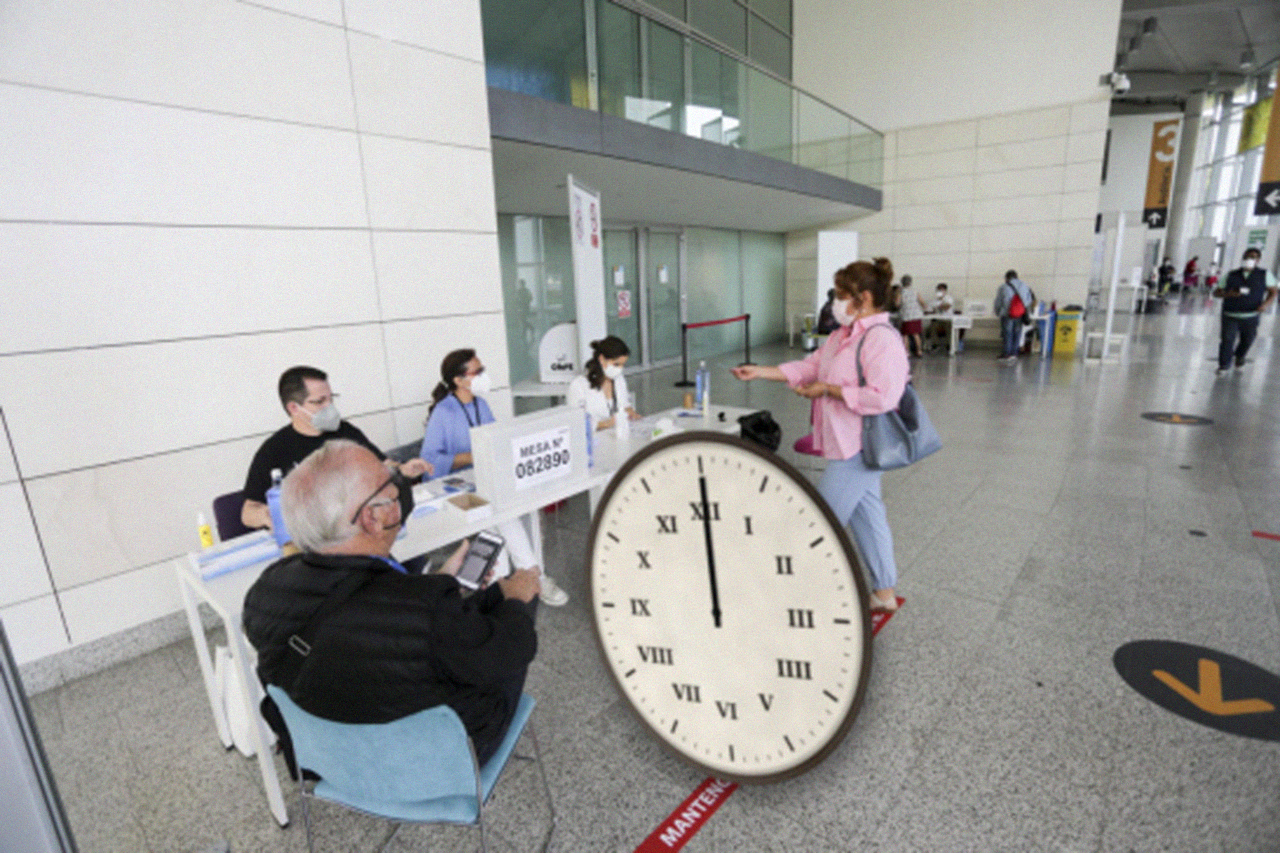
12:00
